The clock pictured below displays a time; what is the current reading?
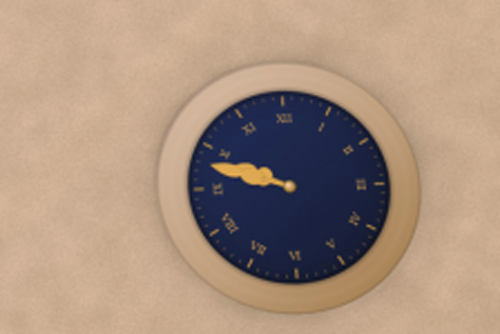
9:48
